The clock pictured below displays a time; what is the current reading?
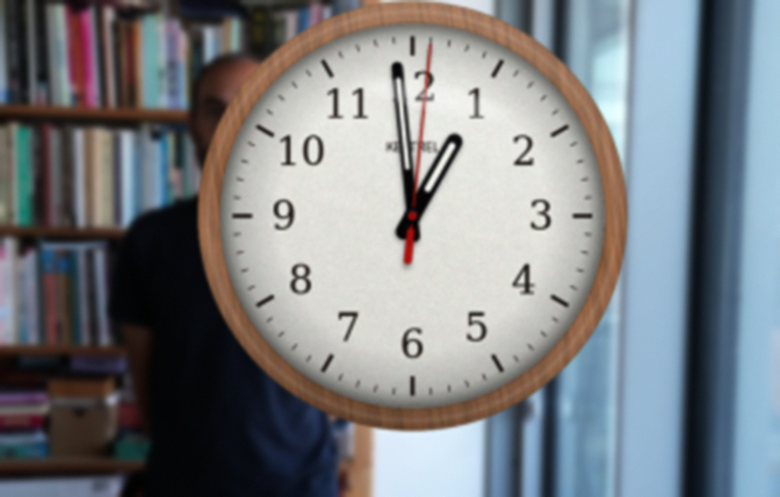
12:59:01
